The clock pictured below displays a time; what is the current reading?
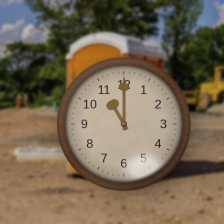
11:00
